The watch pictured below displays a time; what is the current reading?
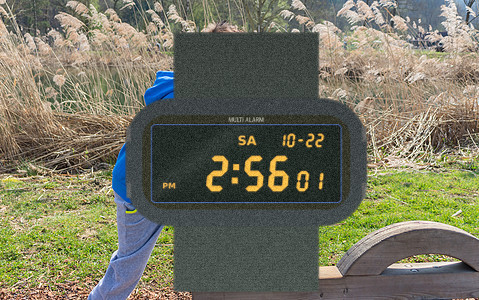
2:56:01
